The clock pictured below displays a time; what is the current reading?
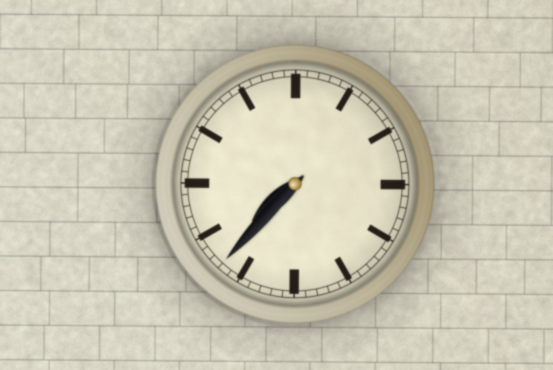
7:37
